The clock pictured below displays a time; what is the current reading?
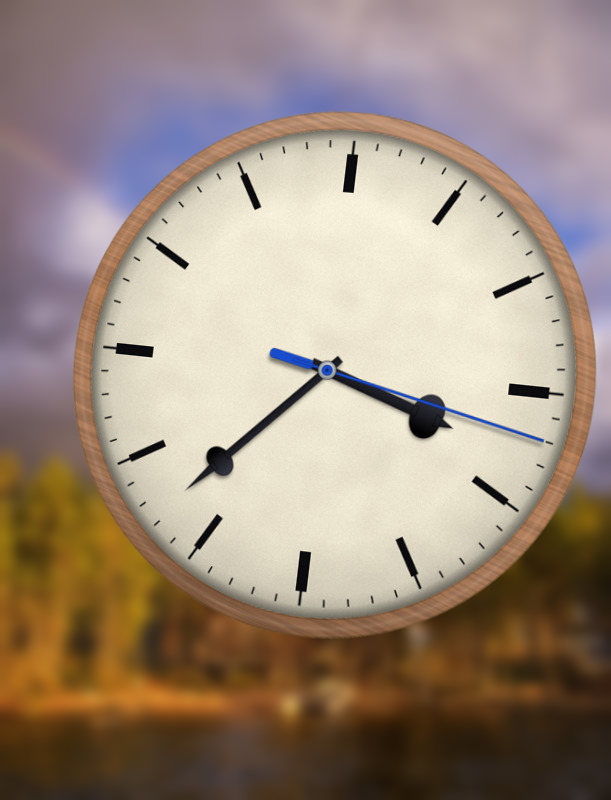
3:37:17
